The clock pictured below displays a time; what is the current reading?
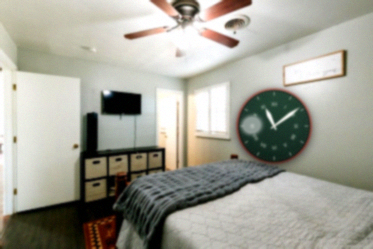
11:09
